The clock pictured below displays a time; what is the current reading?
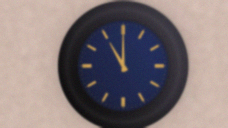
11:00
